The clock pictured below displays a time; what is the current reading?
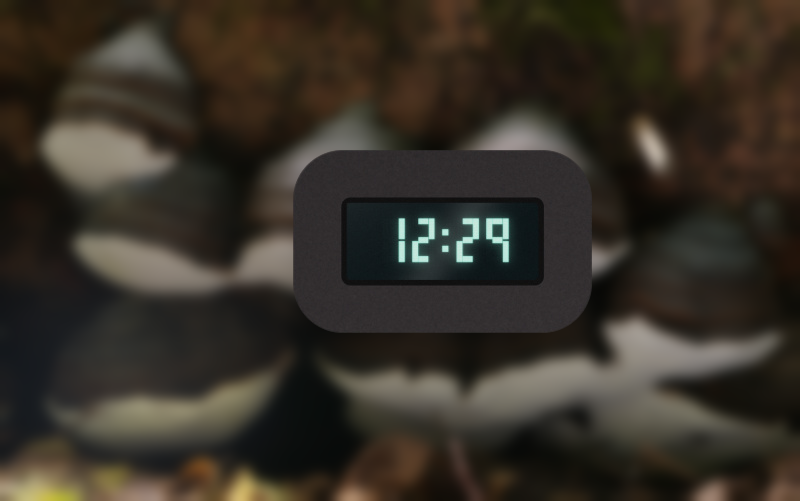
12:29
